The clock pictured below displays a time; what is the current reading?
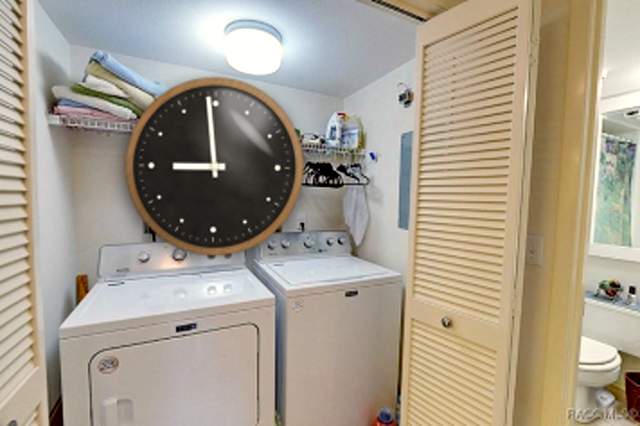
8:59
